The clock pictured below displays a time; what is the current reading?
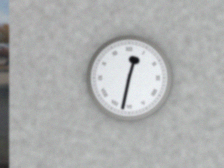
12:32
